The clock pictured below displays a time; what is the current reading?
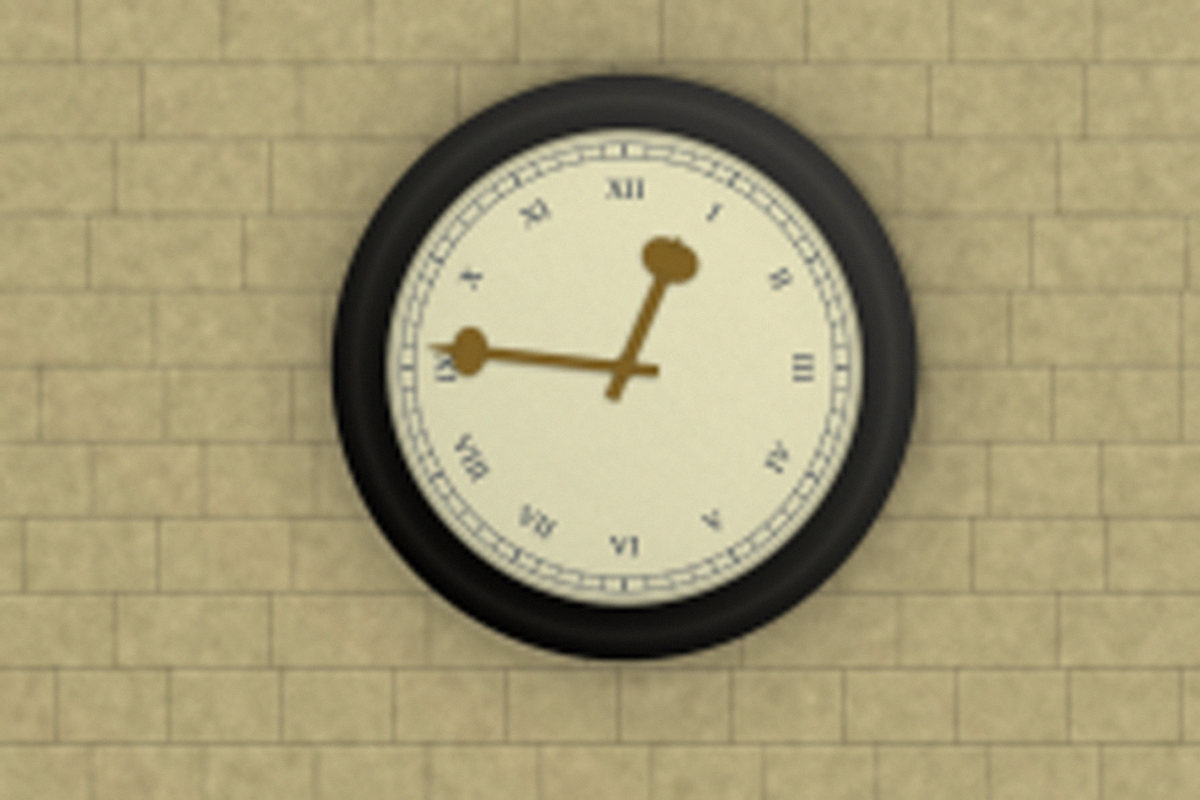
12:46
